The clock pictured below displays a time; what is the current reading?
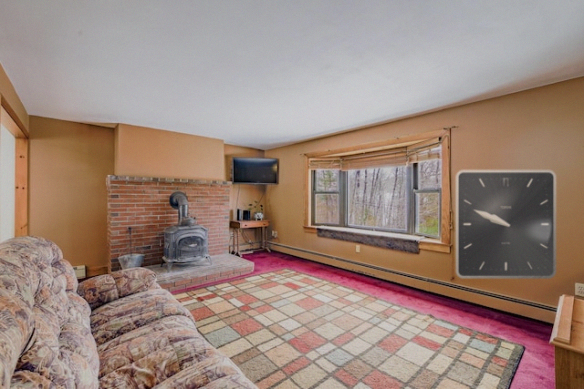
9:49
